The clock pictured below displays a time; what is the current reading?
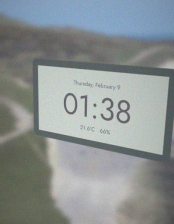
1:38
